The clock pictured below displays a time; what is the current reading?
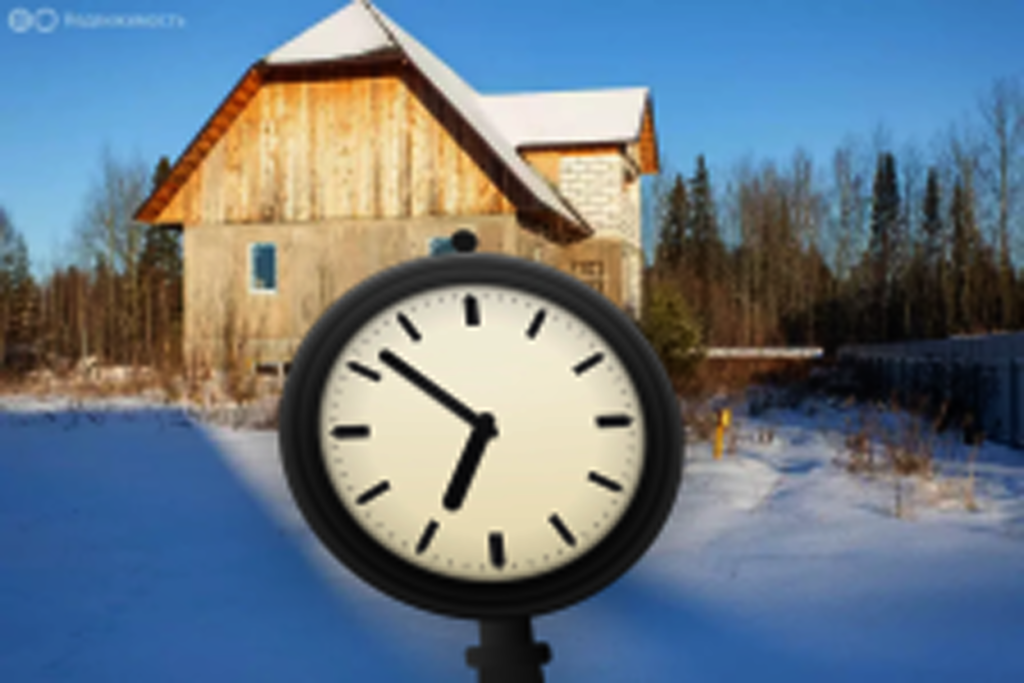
6:52
